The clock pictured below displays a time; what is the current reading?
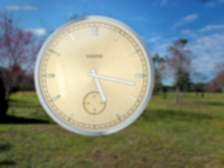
5:17
